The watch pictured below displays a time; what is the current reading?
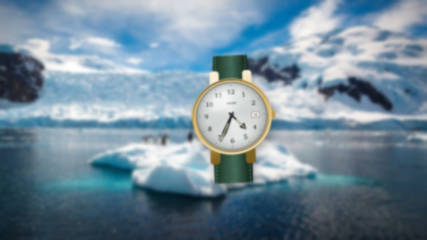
4:34
